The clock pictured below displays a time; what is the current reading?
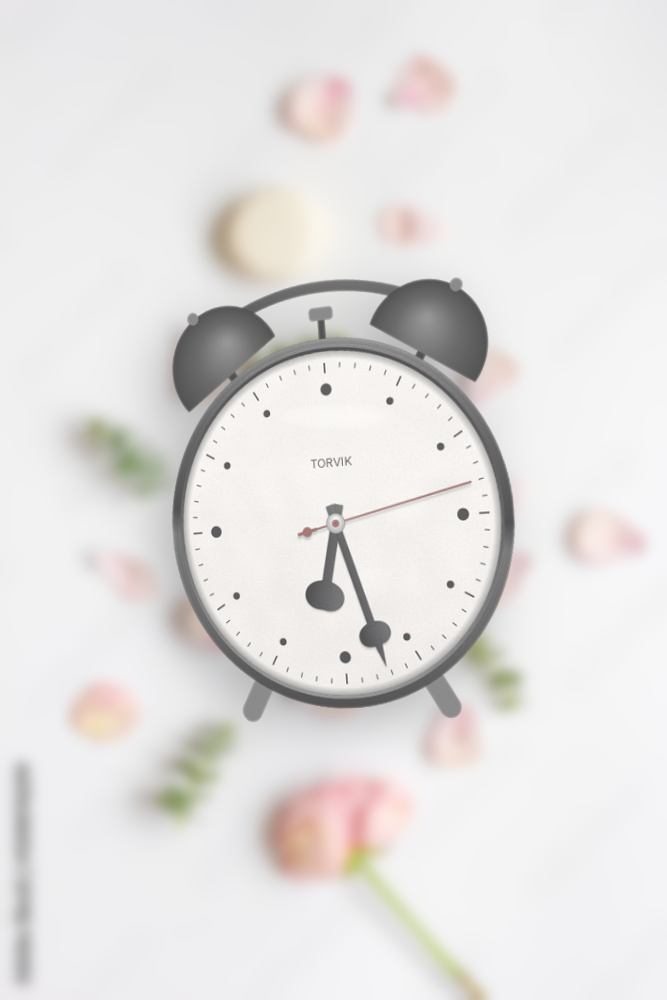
6:27:13
